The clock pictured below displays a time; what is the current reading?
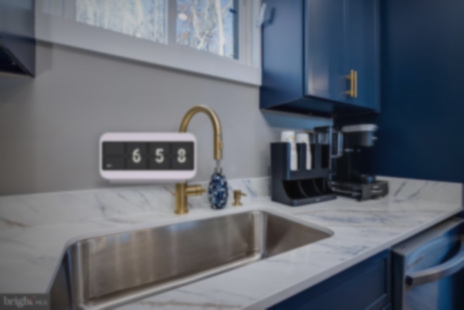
6:58
